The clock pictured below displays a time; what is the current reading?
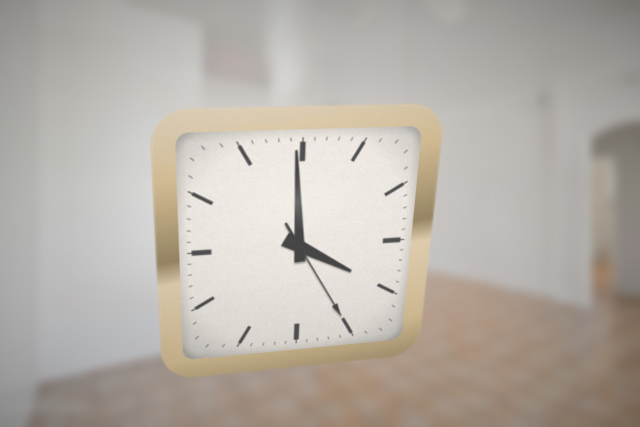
3:59:25
